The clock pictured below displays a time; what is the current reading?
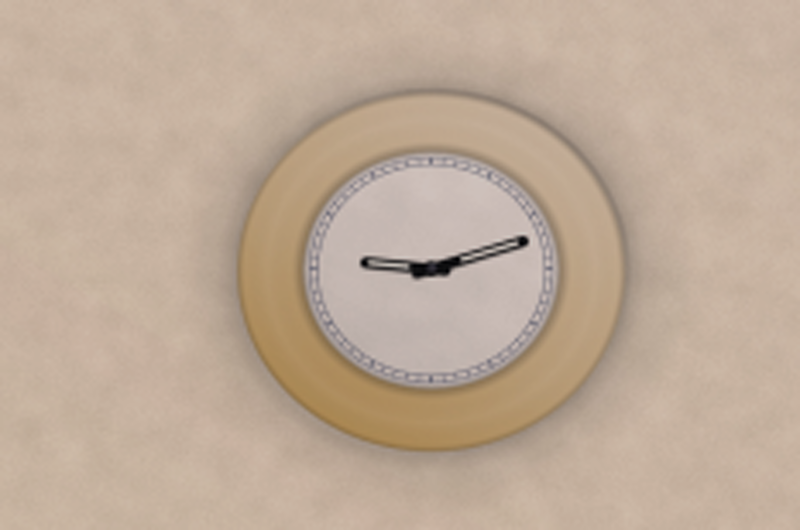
9:12
